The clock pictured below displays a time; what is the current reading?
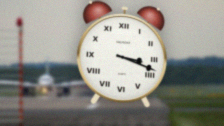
3:18
